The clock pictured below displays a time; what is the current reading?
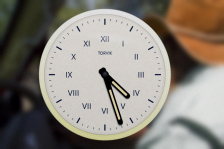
4:27
